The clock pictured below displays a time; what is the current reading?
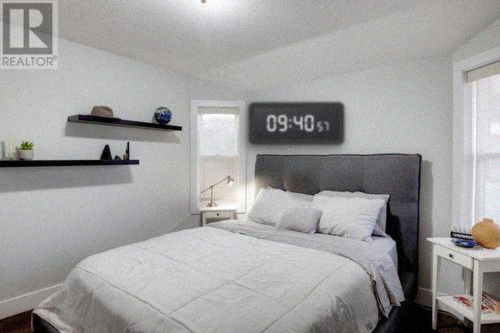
9:40
